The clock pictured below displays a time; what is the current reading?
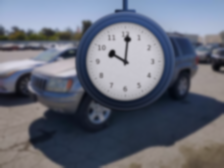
10:01
